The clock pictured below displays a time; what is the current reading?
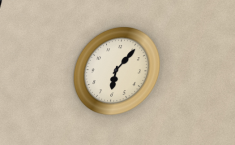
6:06
